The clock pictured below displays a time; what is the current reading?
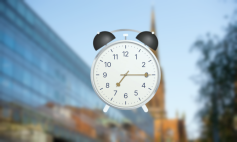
7:15
